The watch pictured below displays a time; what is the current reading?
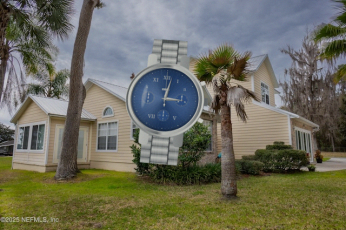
3:02
